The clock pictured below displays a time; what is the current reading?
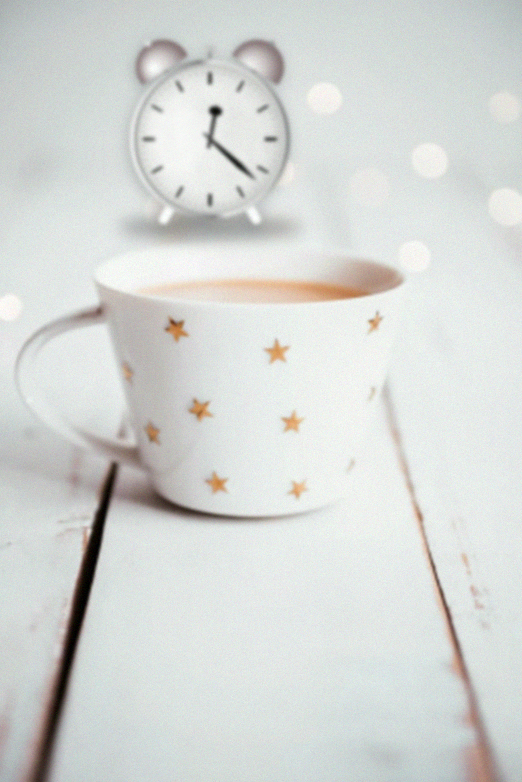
12:22
